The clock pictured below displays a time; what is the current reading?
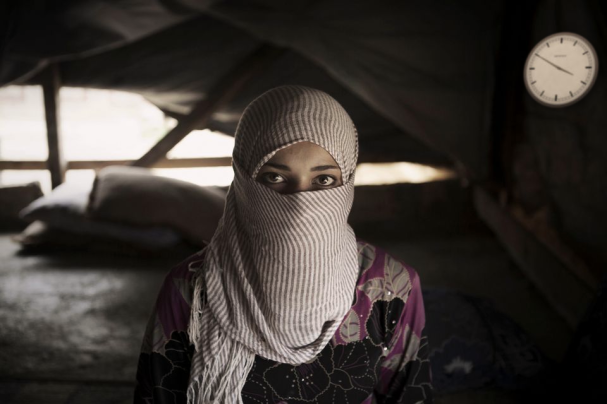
3:50
